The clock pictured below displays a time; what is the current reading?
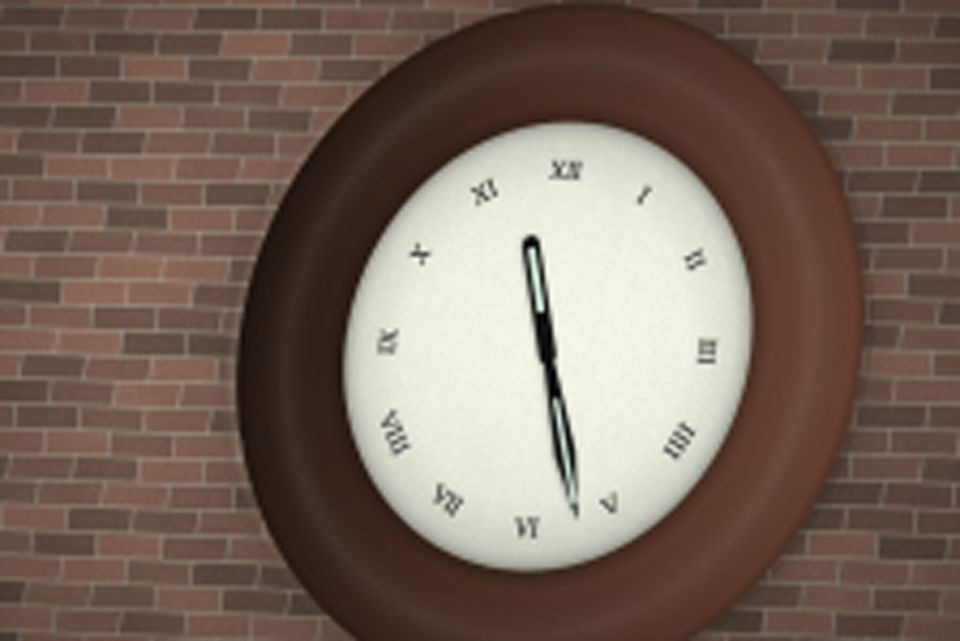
11:27
